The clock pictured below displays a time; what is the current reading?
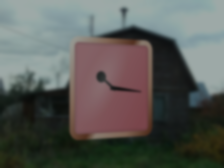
10:16
